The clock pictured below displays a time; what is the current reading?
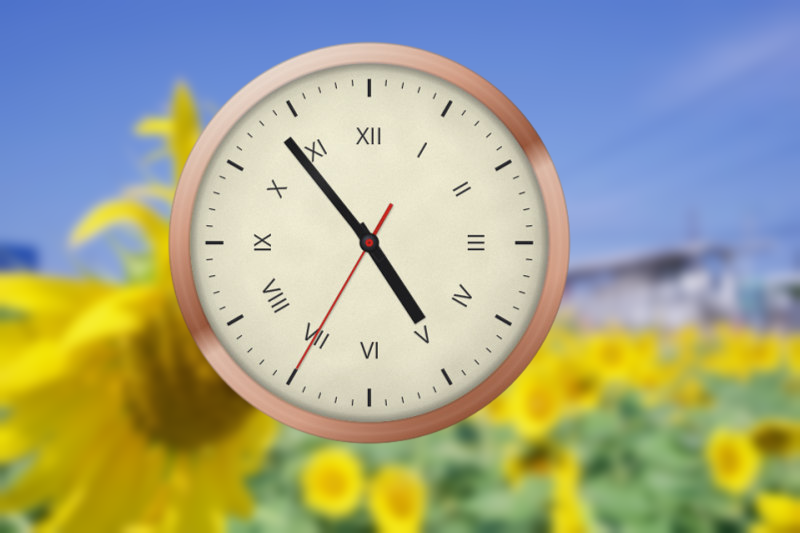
4:53:35
